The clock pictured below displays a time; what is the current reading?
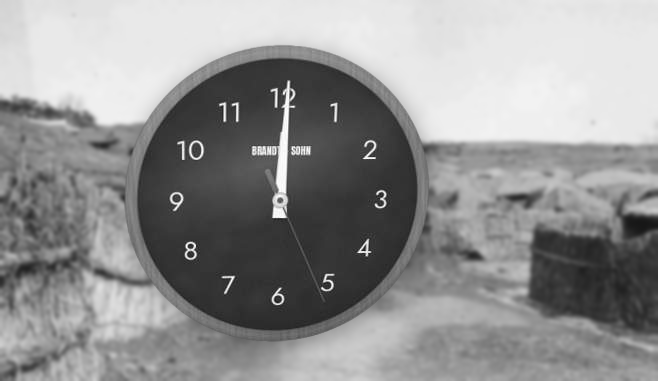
12:00:26
